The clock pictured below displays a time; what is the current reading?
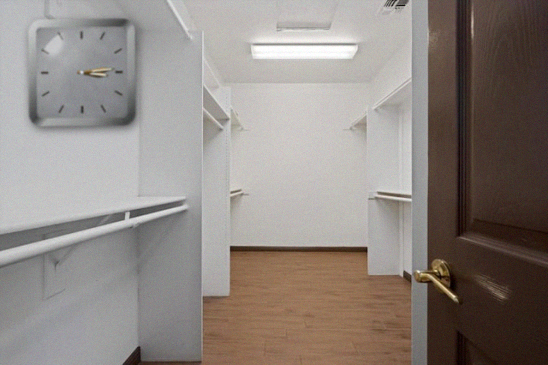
3:14
